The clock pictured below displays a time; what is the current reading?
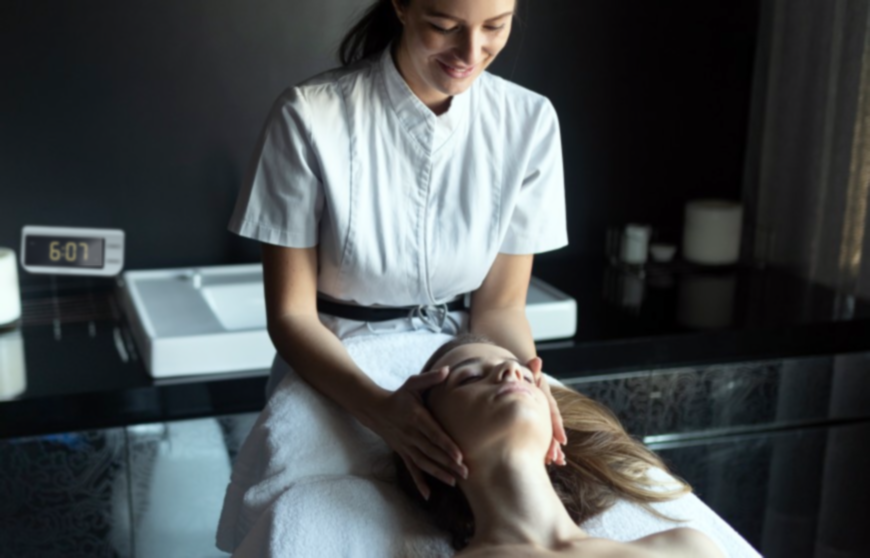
6:07
